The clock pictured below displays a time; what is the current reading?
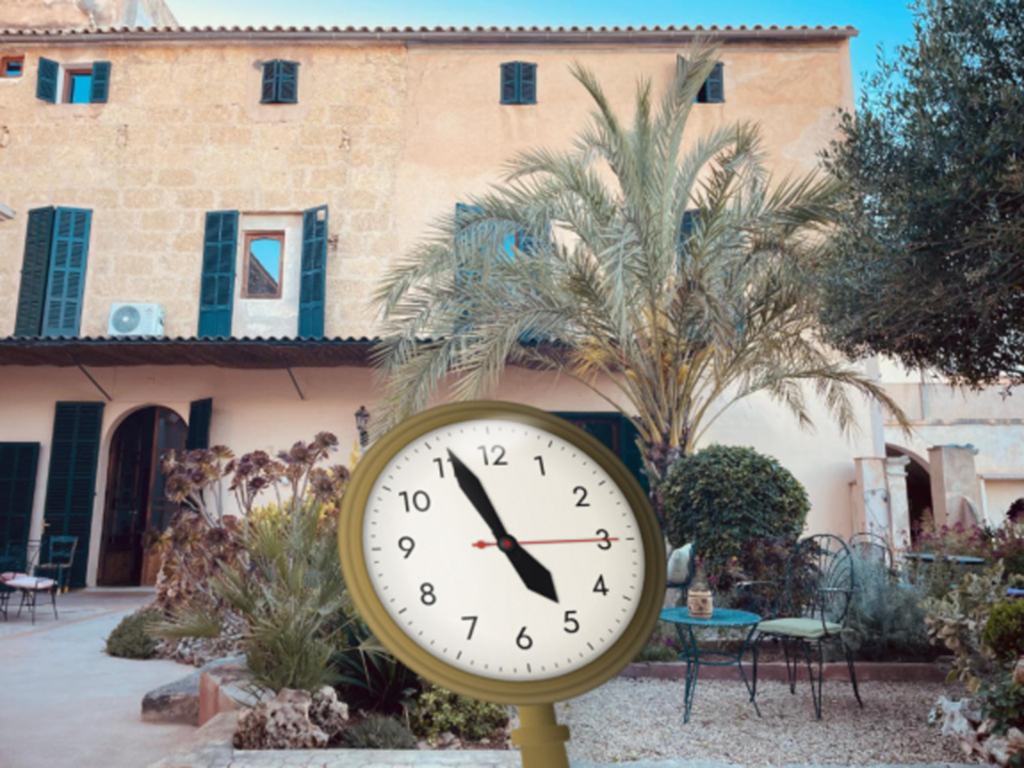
4:56:15
